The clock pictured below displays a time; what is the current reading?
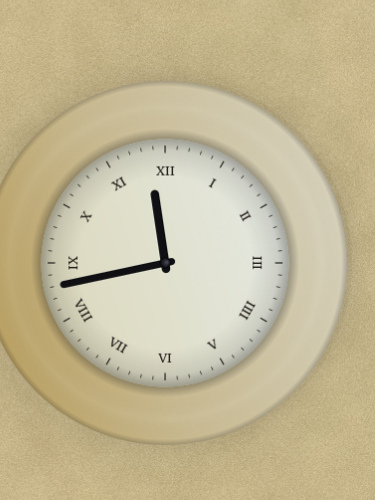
11:43
